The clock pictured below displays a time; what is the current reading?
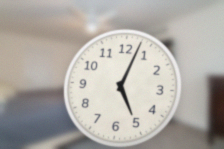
5:03
